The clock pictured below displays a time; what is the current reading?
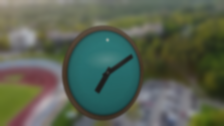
7:10
